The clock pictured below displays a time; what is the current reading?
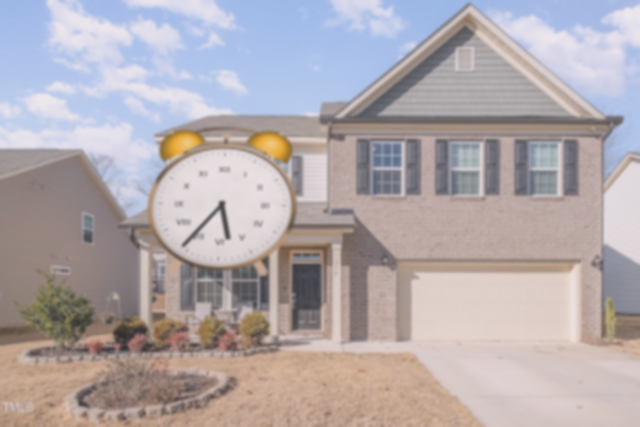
5:36
